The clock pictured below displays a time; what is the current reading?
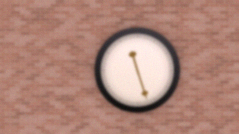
11:27
